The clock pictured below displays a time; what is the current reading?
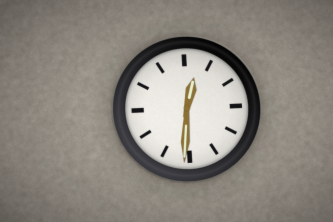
12:31
